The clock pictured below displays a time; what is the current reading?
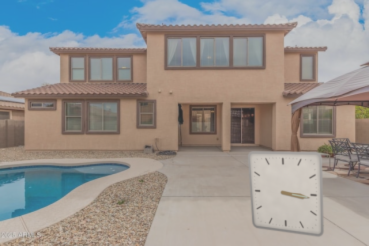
3:16
